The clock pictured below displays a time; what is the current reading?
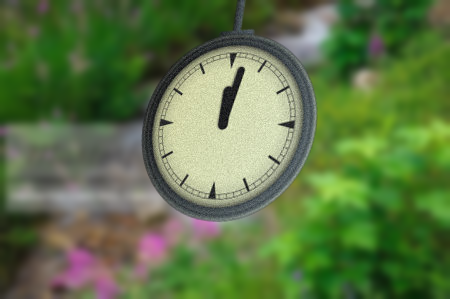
12:02
